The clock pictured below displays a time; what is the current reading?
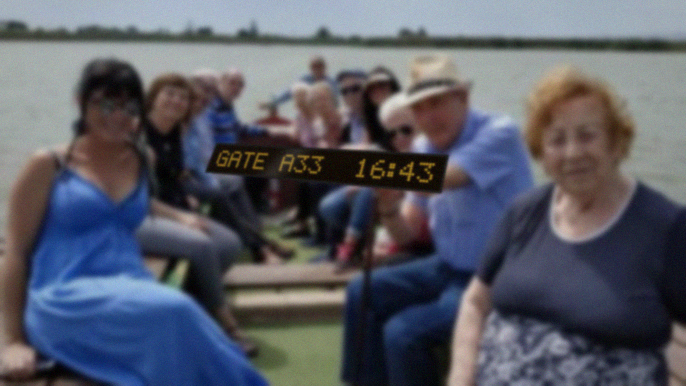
16:43
